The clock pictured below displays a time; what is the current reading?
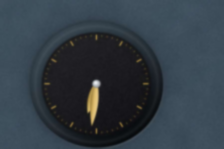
6:31
